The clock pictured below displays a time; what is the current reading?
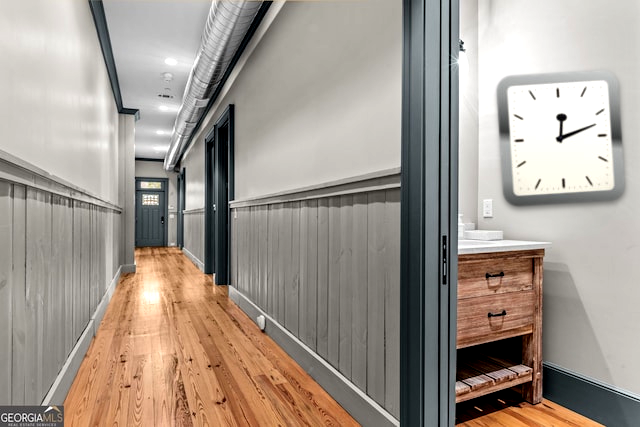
12:12
